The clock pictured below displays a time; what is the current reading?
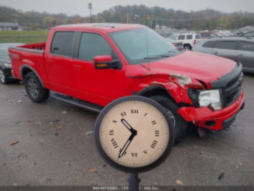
10:35
